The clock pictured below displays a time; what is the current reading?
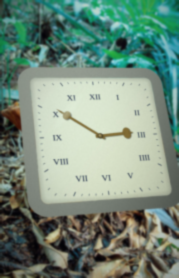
2:51
